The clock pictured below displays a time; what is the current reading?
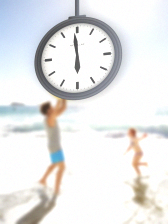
5:59
